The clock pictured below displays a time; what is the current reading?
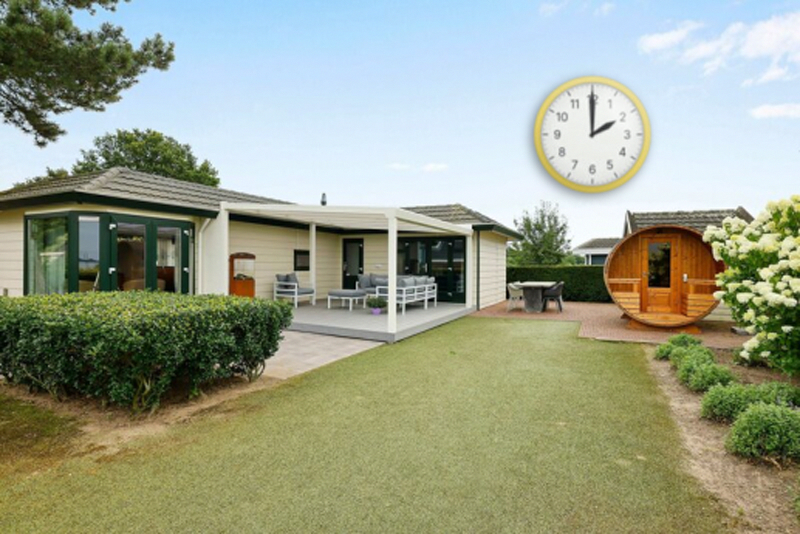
2:00
